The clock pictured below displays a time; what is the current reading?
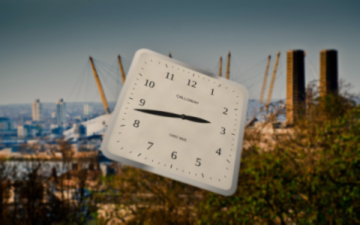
2:43
